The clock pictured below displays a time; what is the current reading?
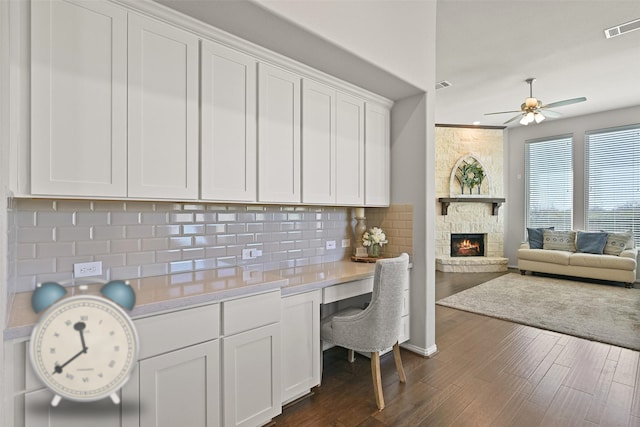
11:39
